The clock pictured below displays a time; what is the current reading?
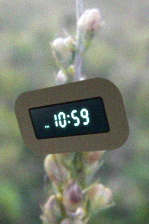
10:59
